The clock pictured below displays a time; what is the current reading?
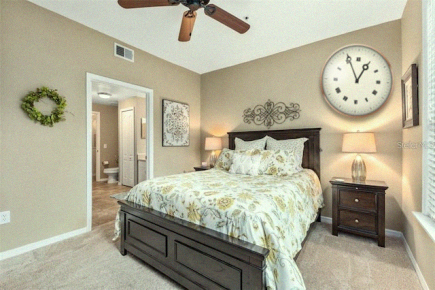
12:56
